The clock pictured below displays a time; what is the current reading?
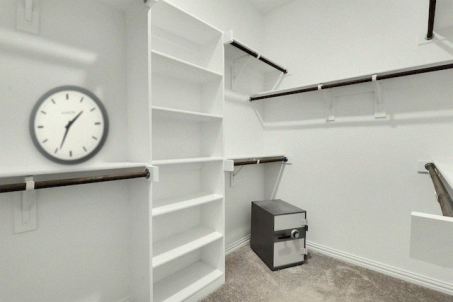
1:34
